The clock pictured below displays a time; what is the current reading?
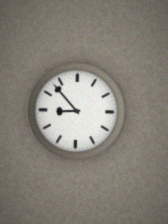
8:53
